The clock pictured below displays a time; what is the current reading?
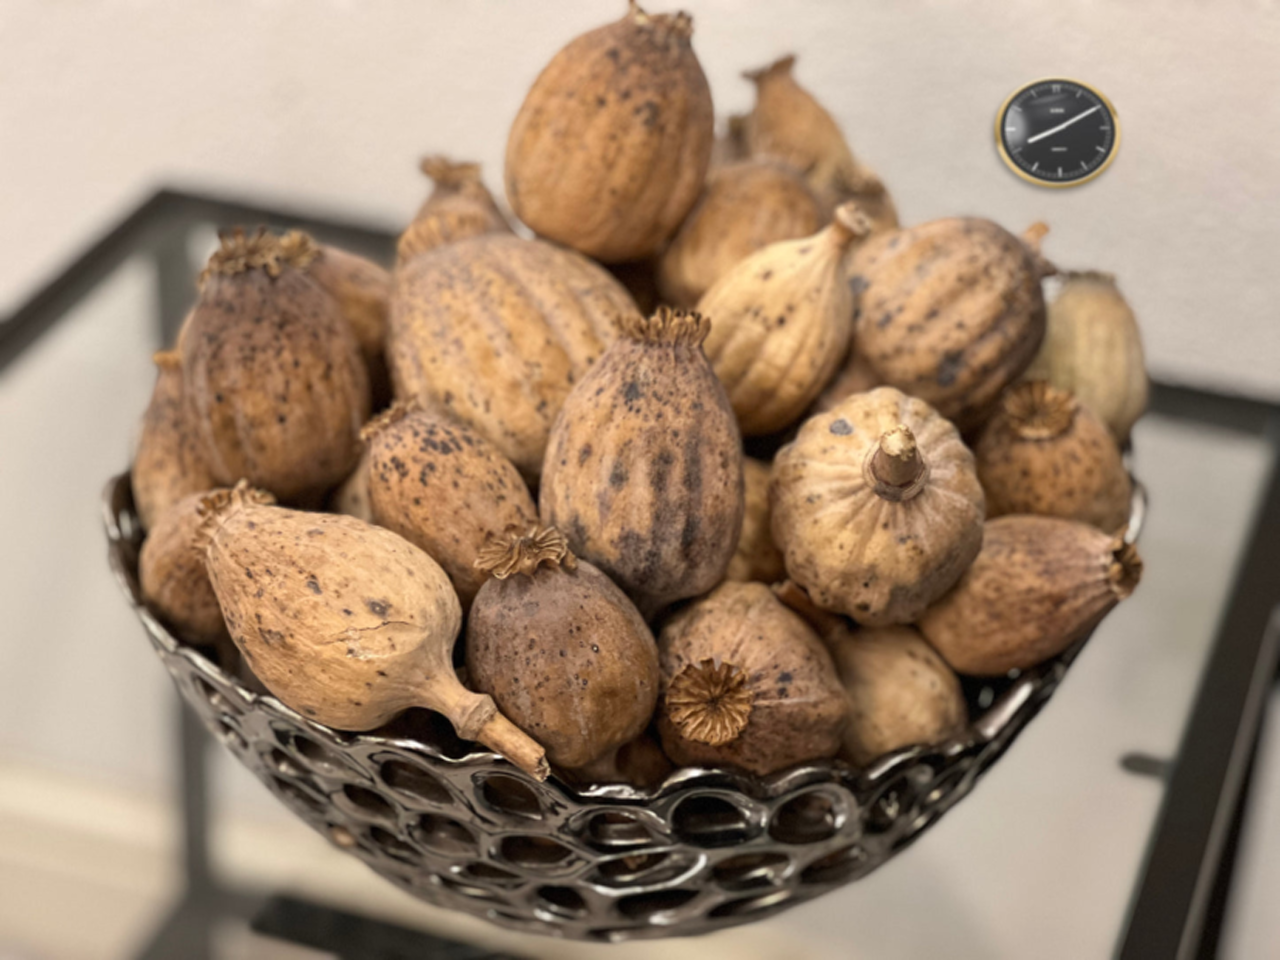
8:10
